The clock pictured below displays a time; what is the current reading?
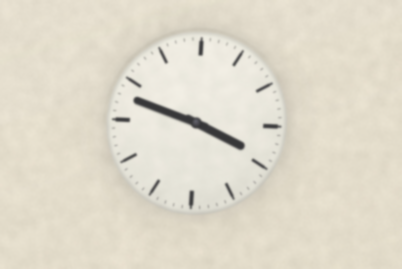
3:48
